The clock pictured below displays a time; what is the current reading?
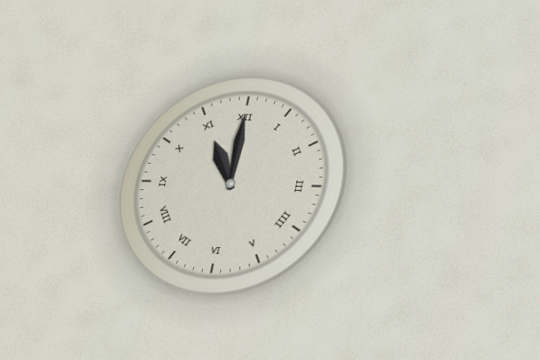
11:00
